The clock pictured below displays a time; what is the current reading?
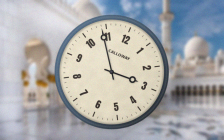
2:54
